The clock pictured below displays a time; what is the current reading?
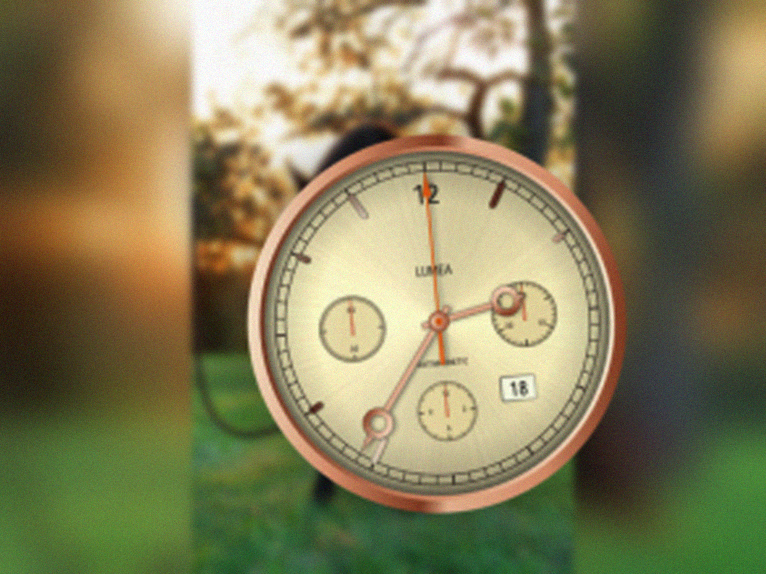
2:36
